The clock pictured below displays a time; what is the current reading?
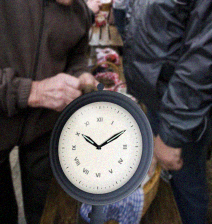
10:10
